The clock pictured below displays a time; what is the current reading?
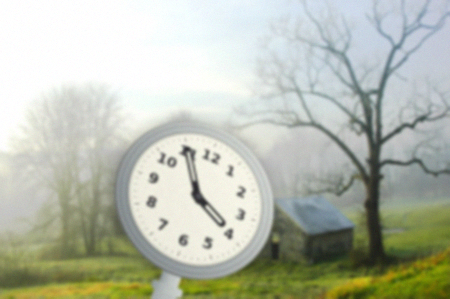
3:55
